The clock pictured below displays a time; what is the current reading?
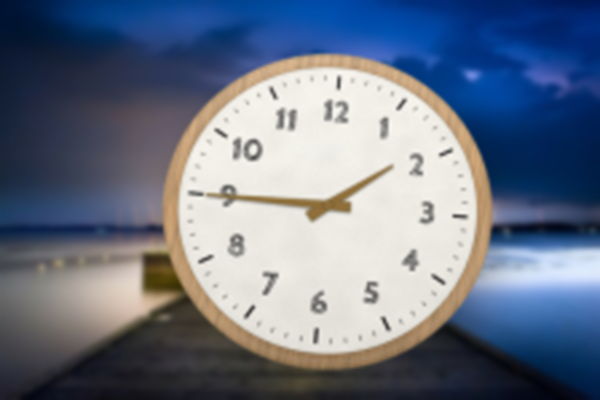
1:45
